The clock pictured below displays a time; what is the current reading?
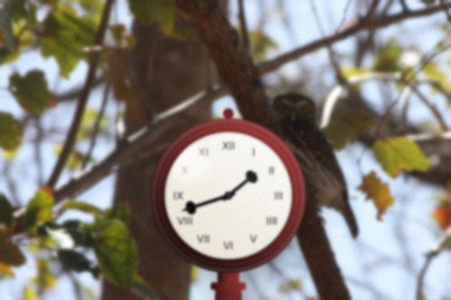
1:42
